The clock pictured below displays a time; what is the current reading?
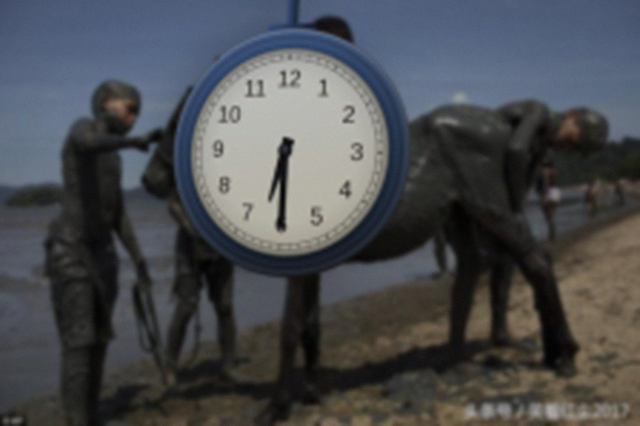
6:30
